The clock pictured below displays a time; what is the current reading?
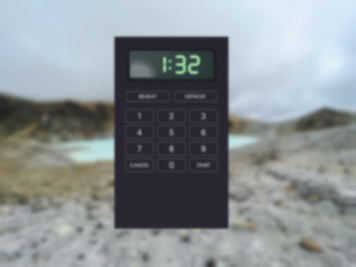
1:32
